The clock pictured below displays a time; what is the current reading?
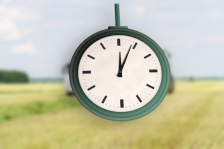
12:04
